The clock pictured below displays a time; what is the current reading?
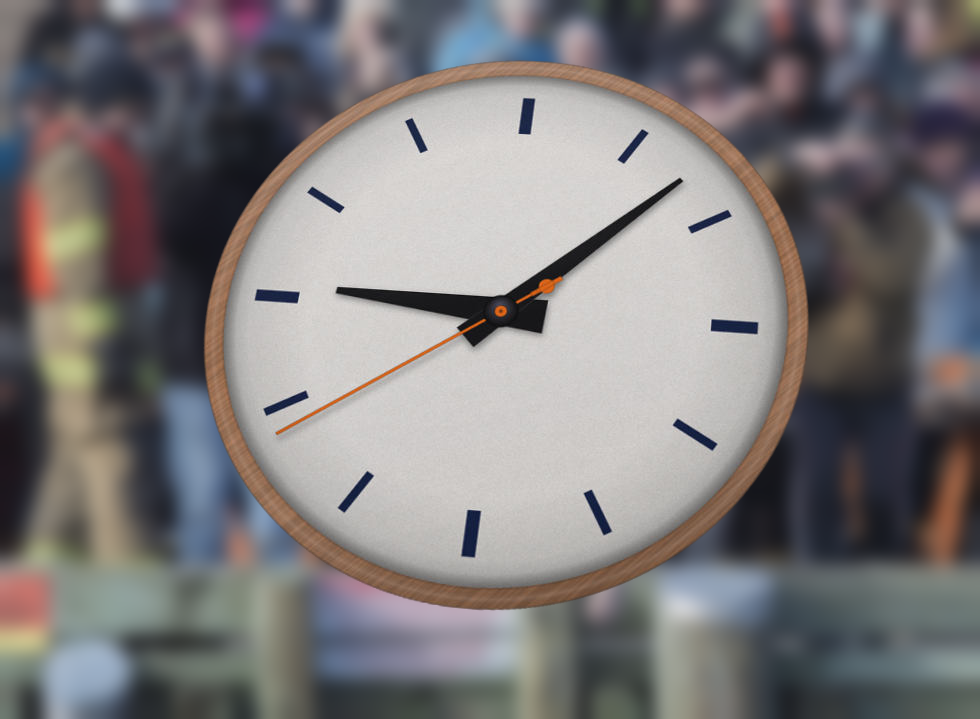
9:07:39
